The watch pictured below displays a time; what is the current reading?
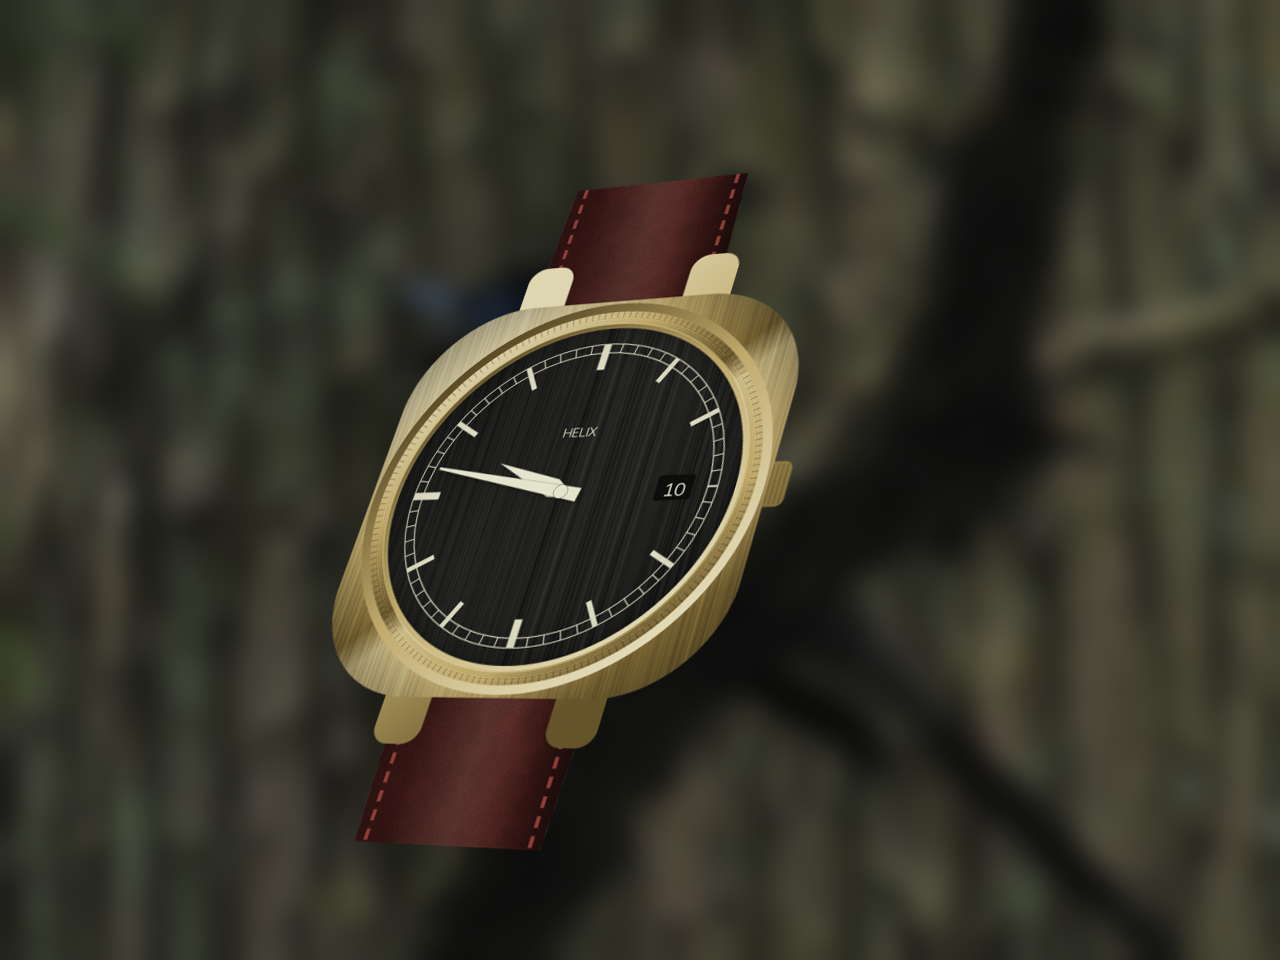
9:47
